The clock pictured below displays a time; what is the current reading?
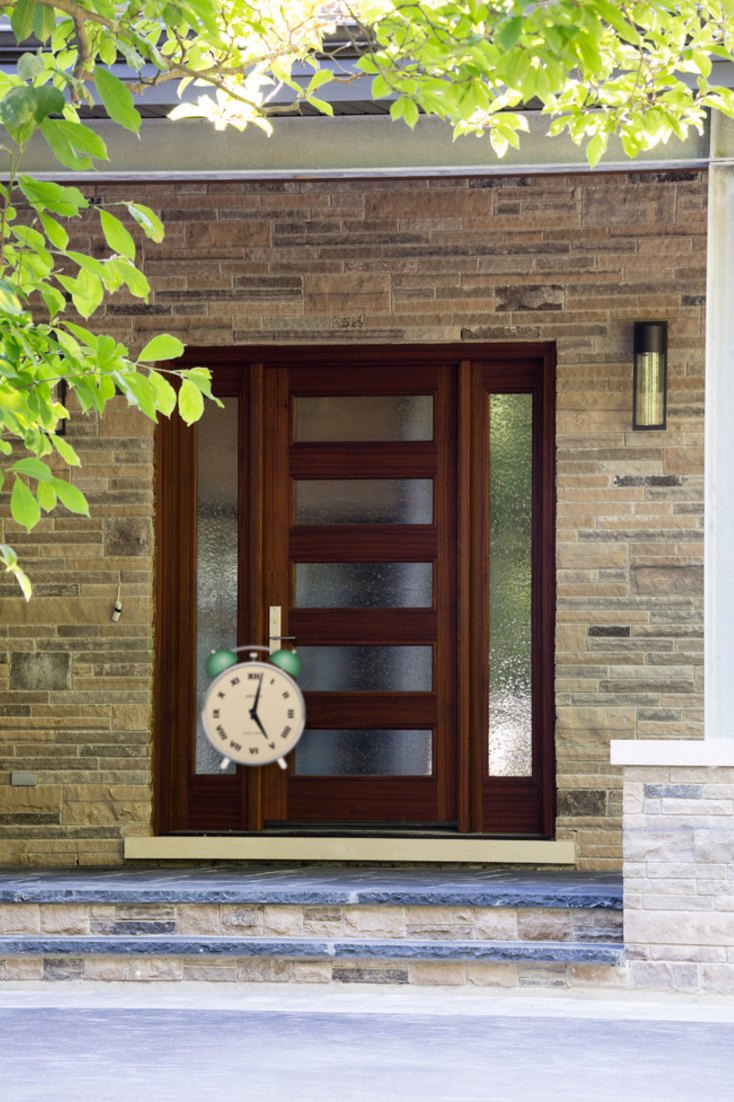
5:02
